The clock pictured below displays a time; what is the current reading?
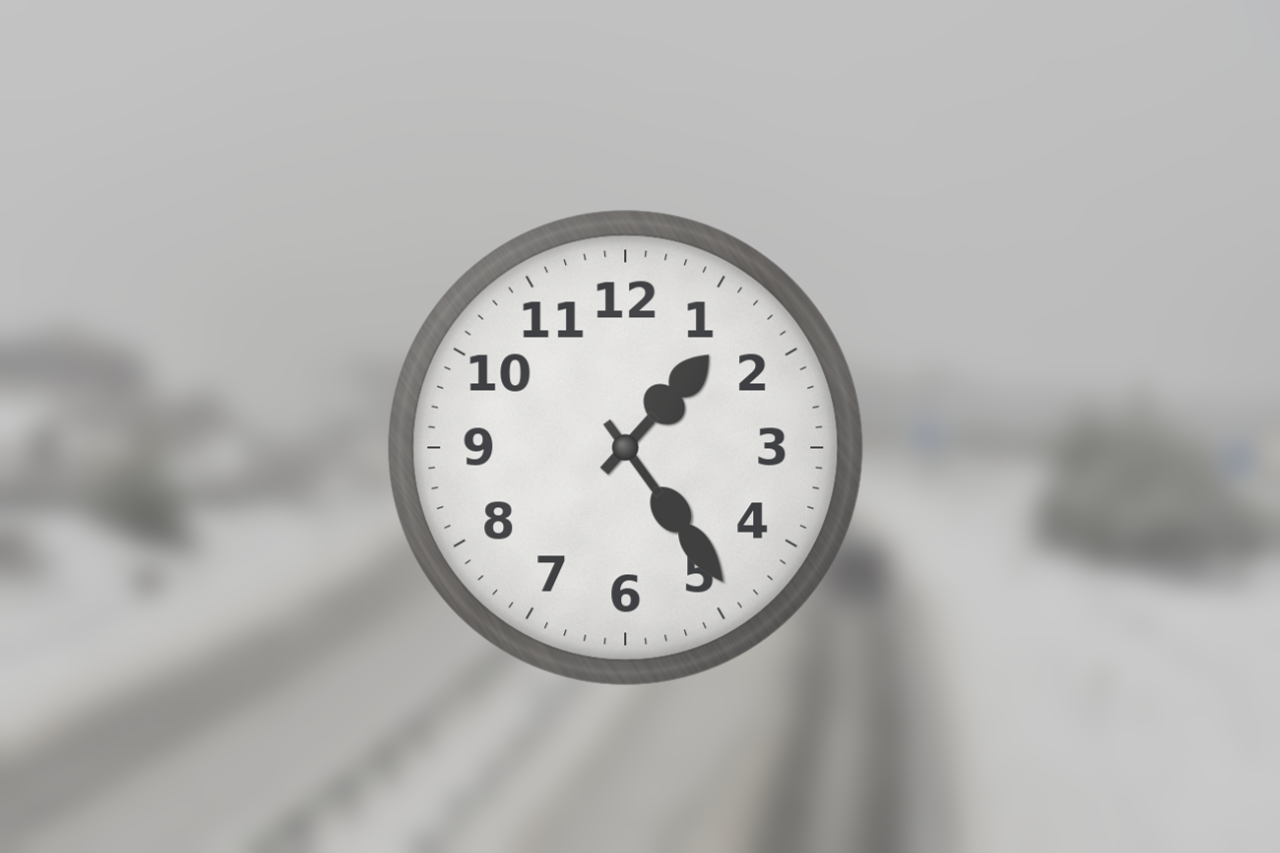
1:24
